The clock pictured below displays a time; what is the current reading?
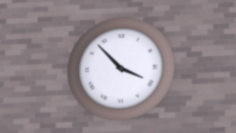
3:53
